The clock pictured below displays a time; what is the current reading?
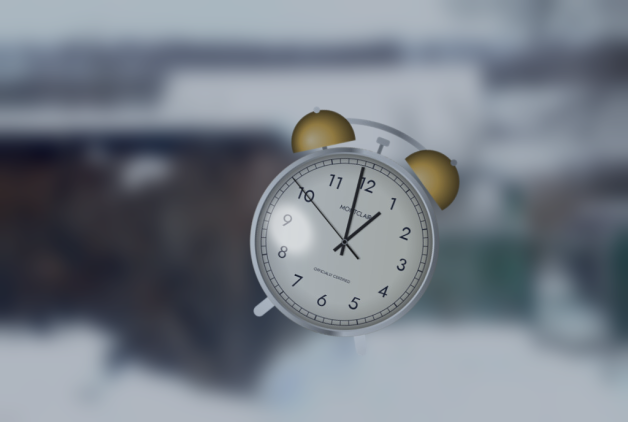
12:58:50
